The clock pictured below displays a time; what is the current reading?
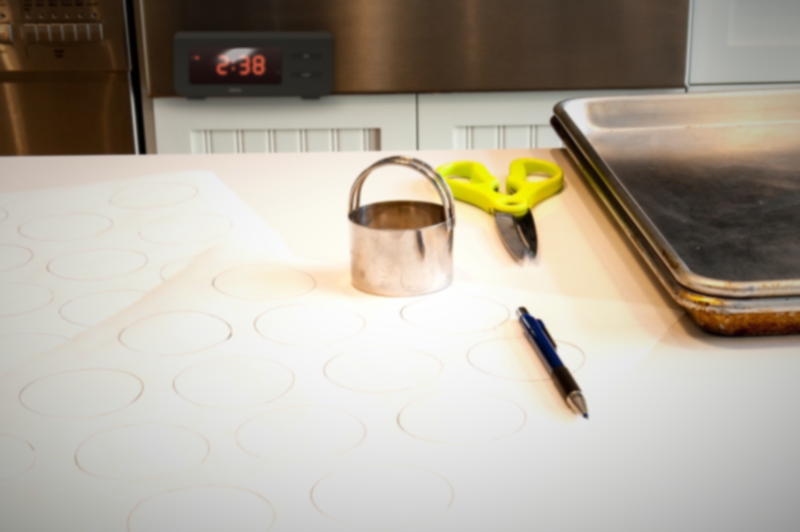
2:38
